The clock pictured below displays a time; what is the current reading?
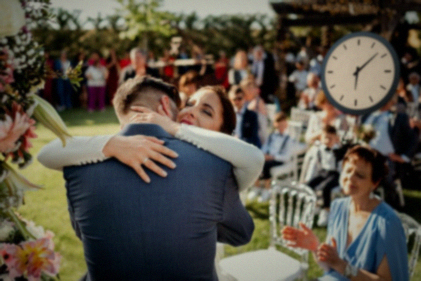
6:08
